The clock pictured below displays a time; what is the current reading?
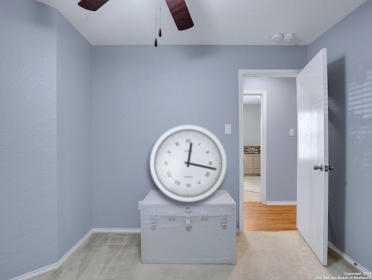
12:17
